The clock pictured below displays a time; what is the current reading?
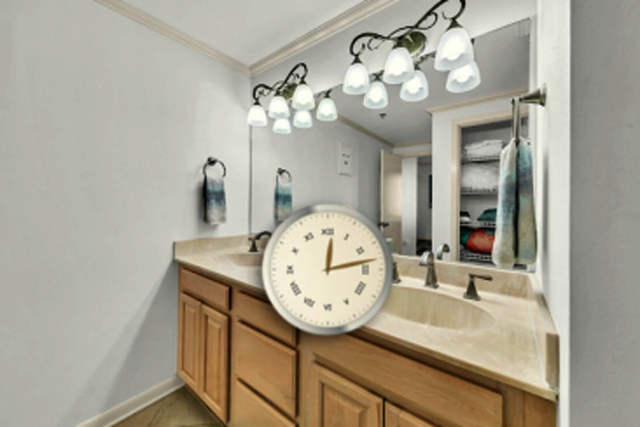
12:13
